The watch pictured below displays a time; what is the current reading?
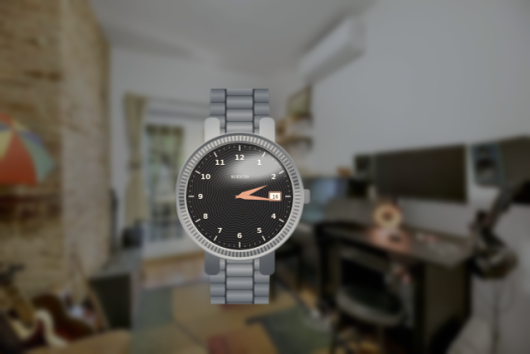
2:16
